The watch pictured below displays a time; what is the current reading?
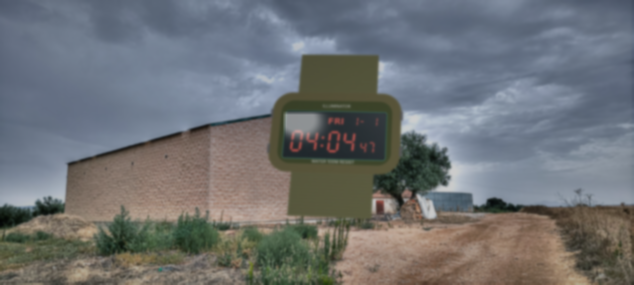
4:04:47
